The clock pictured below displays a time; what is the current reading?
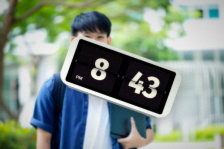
8:43
